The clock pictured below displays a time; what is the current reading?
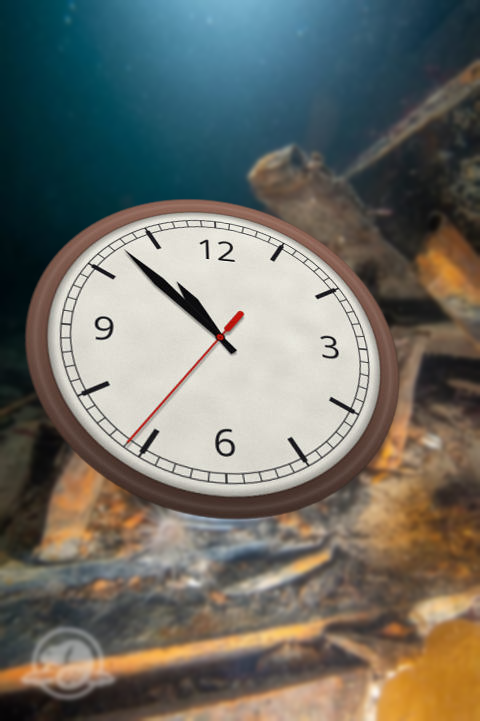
10:52:36
